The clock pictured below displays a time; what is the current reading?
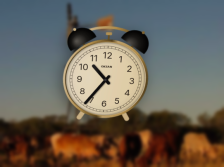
10:36
